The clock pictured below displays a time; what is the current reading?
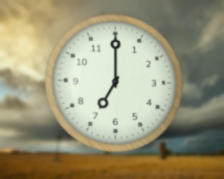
7:00
